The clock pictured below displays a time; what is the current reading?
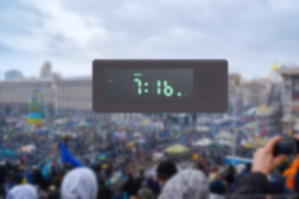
7:16
